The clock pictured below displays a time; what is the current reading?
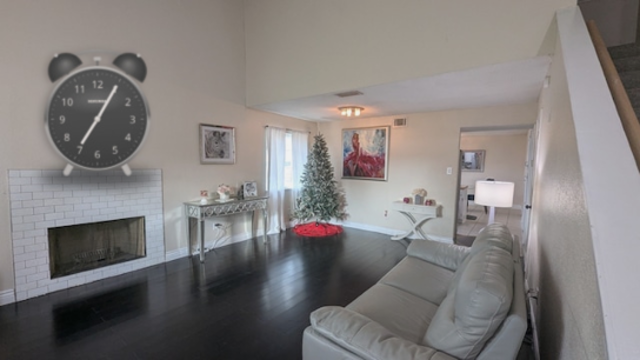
7:05
